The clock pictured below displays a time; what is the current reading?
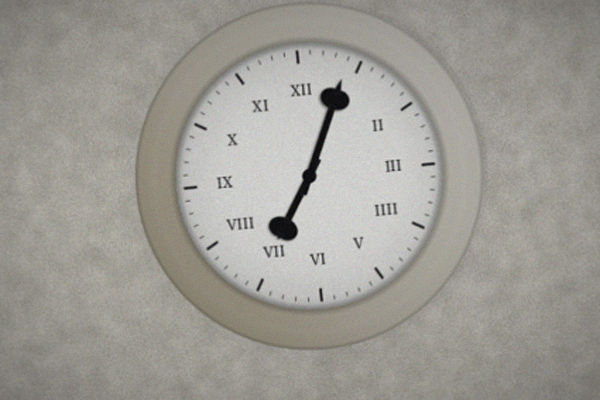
7:04
